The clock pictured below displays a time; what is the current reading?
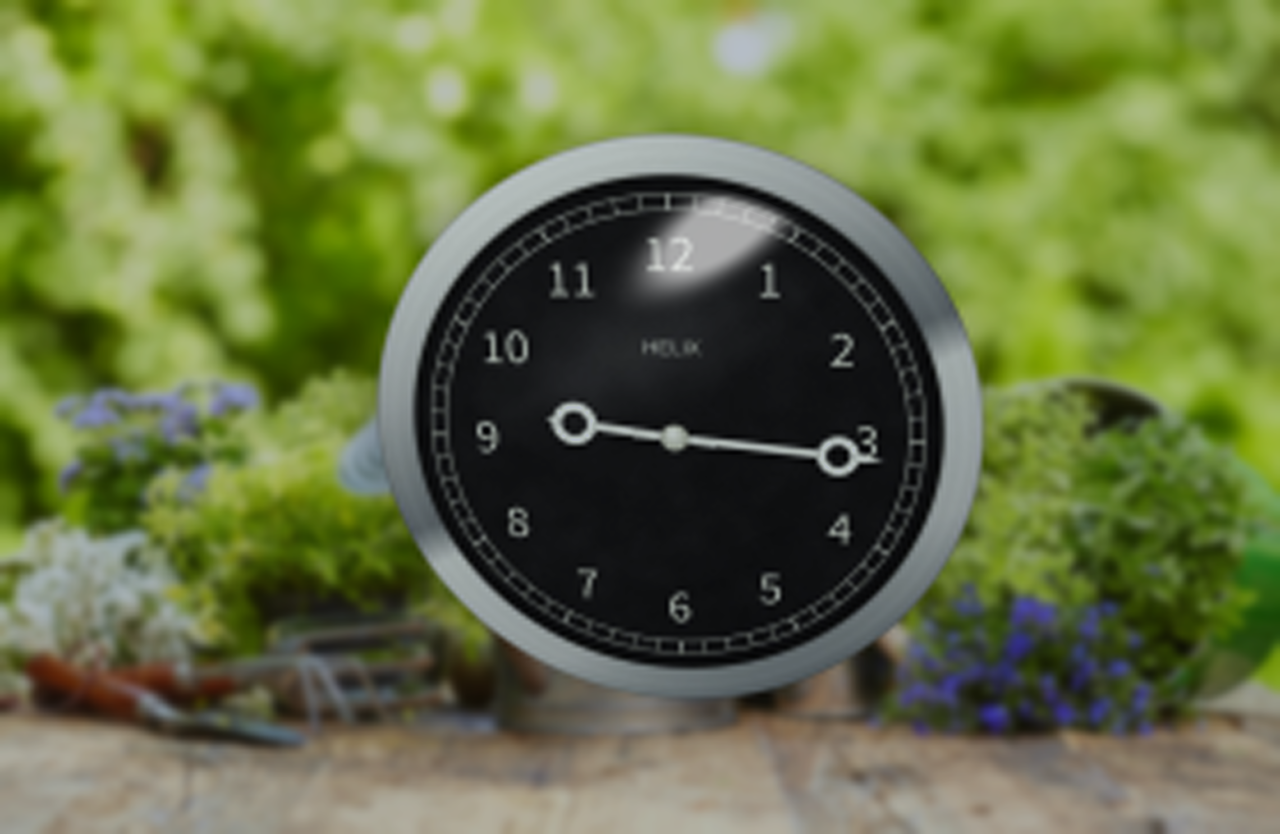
9:16
